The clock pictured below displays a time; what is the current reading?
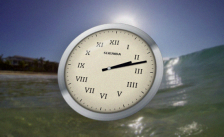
2:12
